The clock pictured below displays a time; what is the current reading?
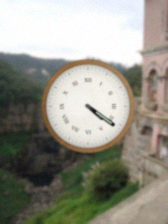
4:21
